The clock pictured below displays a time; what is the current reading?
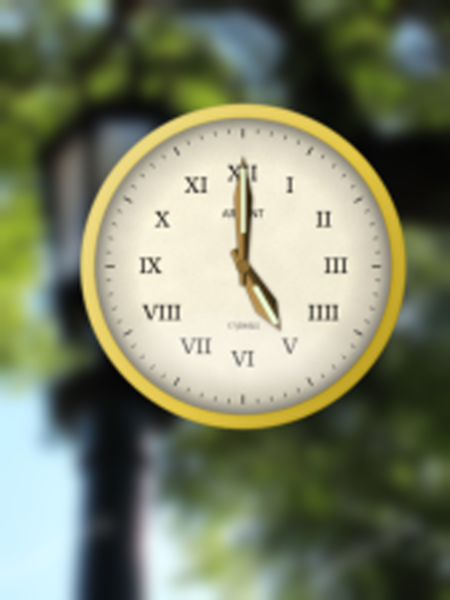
5:00
